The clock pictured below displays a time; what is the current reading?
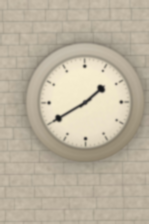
1:40
